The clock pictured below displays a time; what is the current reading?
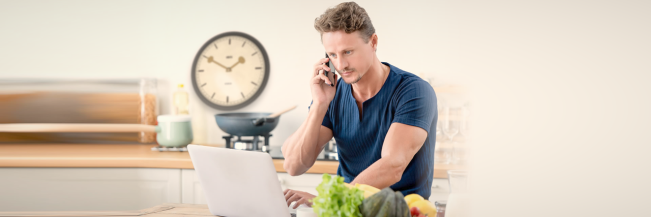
1:50
